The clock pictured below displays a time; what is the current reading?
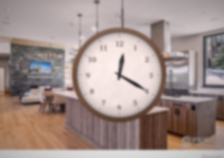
12:20
